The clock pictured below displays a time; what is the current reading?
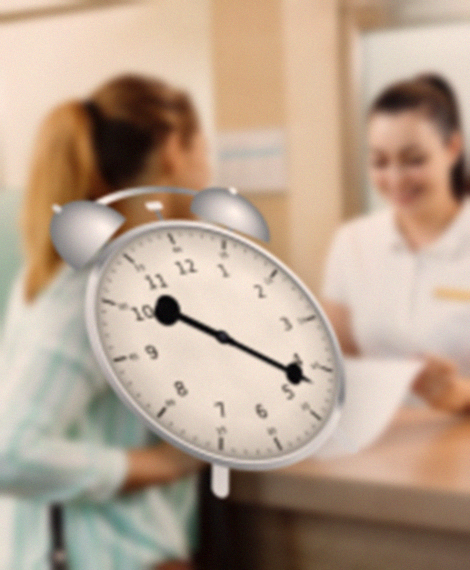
10:22
